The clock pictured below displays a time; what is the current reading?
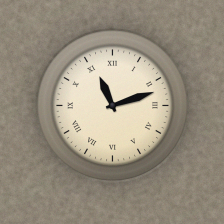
11:12
